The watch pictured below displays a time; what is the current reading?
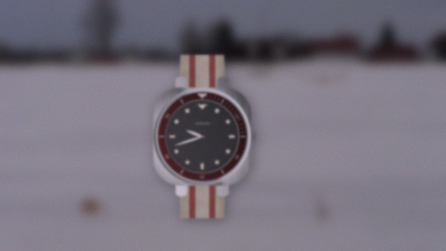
9:42
